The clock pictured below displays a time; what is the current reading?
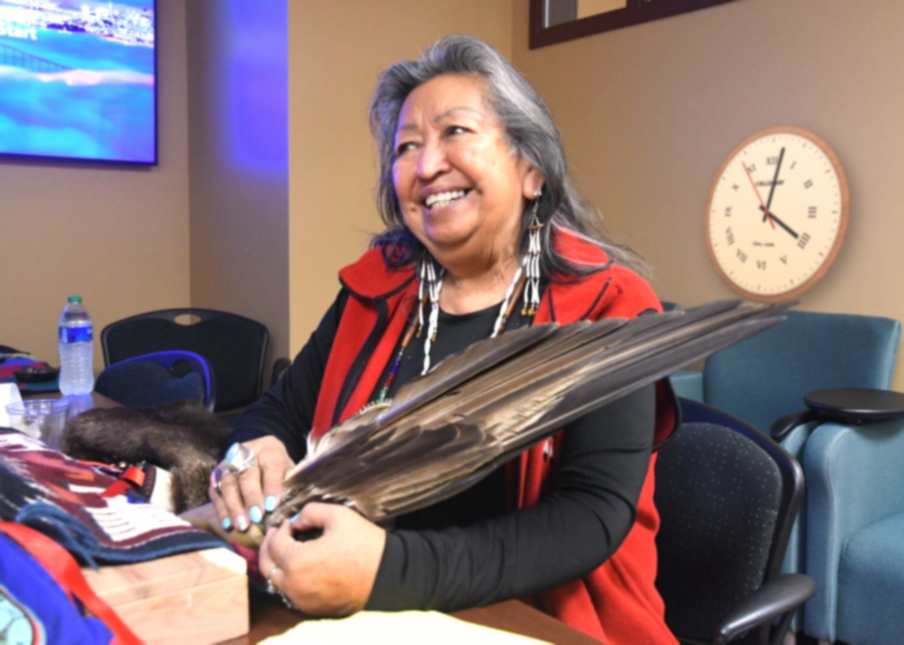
4:01:54
